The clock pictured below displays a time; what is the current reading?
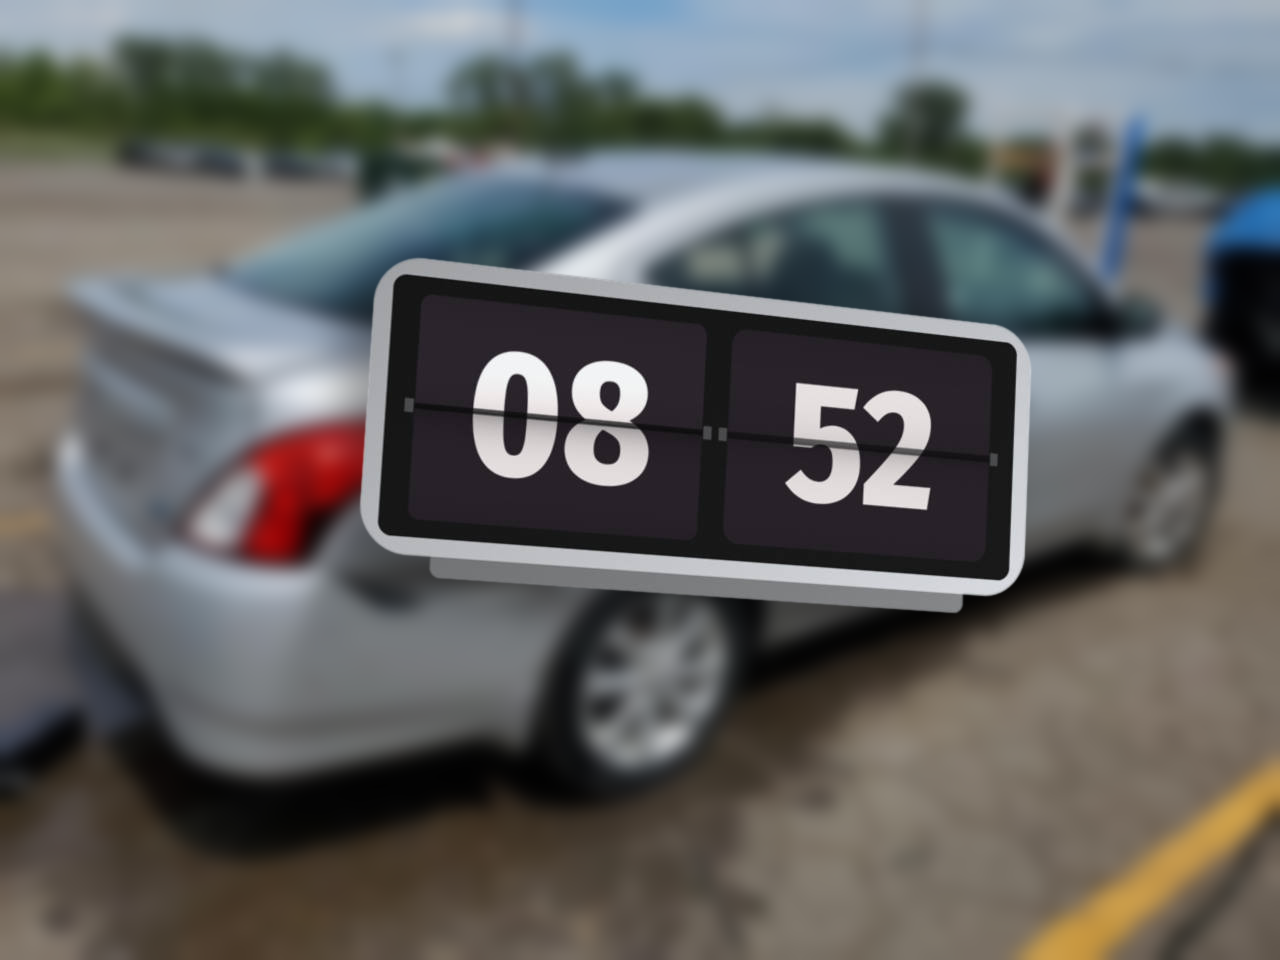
8:52
